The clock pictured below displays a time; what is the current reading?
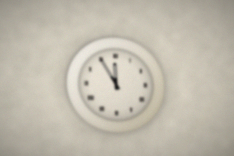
11:55
